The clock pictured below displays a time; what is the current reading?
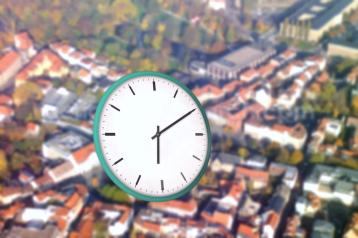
6:10
